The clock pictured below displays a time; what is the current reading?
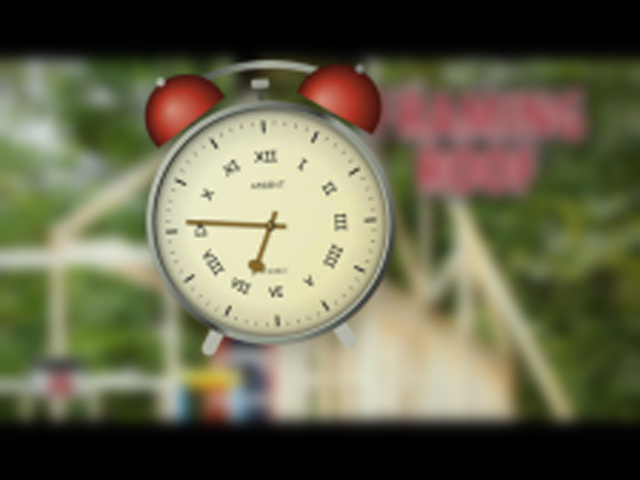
6:46
